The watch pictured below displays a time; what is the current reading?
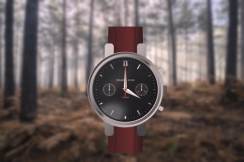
4:00
